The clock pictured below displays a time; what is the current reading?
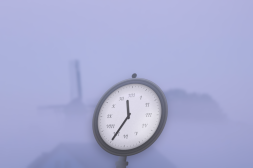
11:35
